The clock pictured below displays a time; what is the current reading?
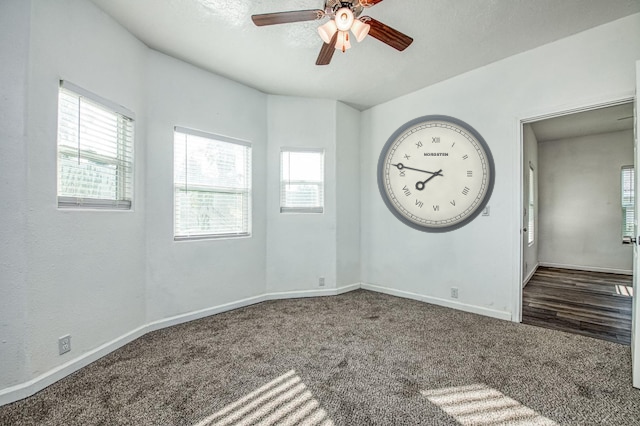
7:47
